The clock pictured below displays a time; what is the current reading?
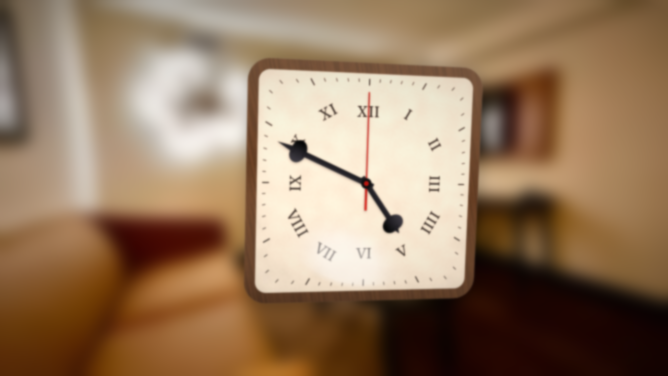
4:49:00
